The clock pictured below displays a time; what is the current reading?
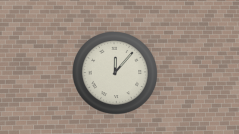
12:07
